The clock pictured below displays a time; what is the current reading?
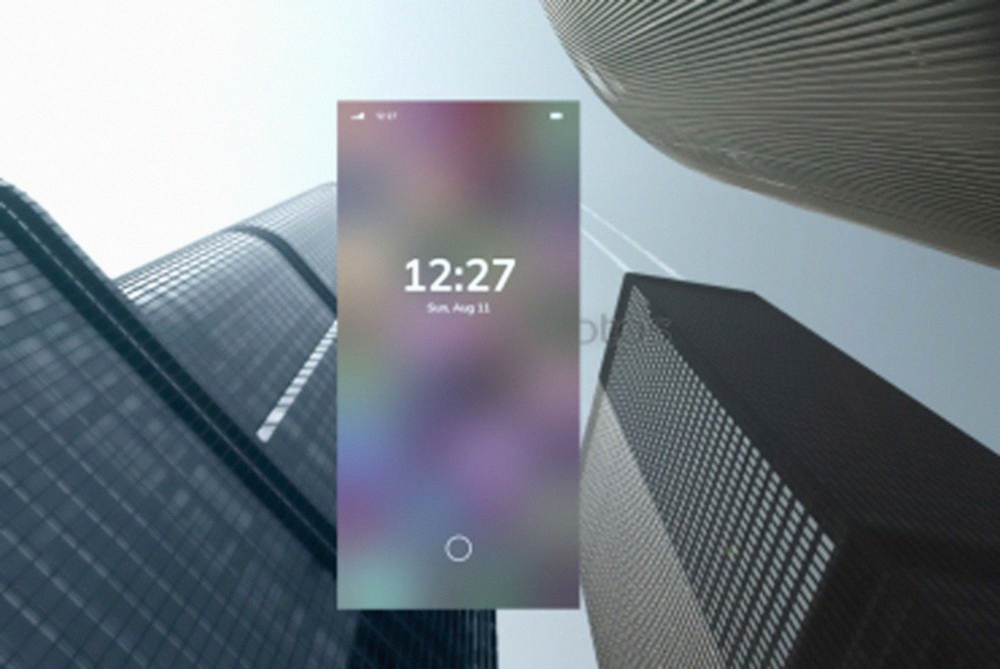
12:27
